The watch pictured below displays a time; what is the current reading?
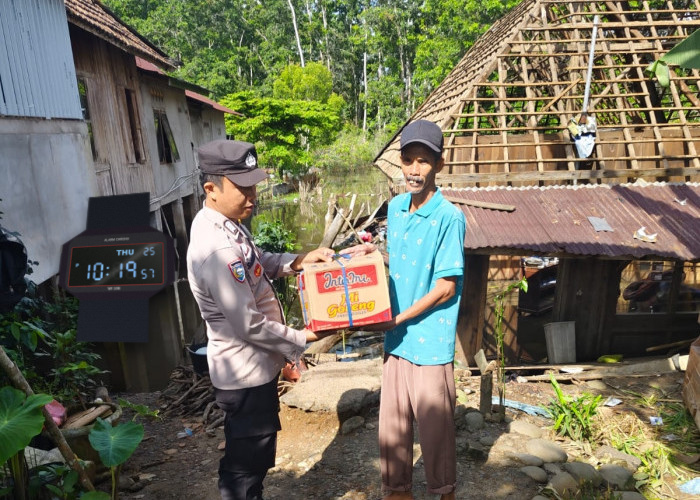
10:19:57
